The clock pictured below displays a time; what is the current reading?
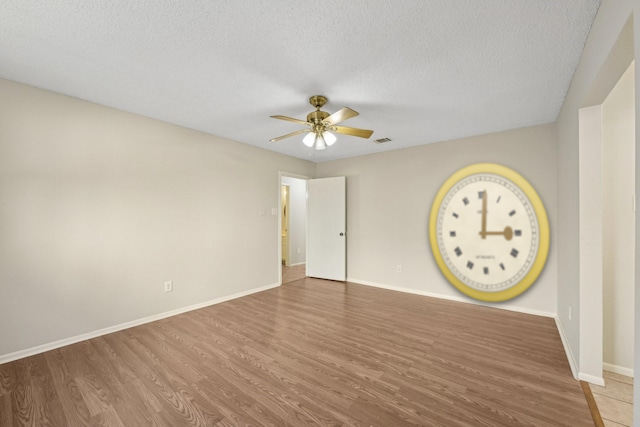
3:01
